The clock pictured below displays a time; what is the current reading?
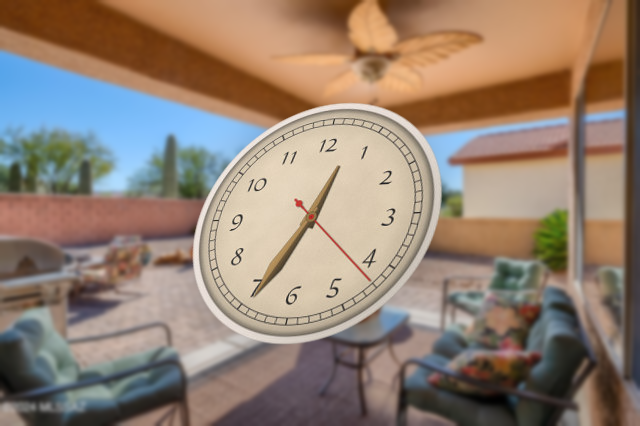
12:34:22
